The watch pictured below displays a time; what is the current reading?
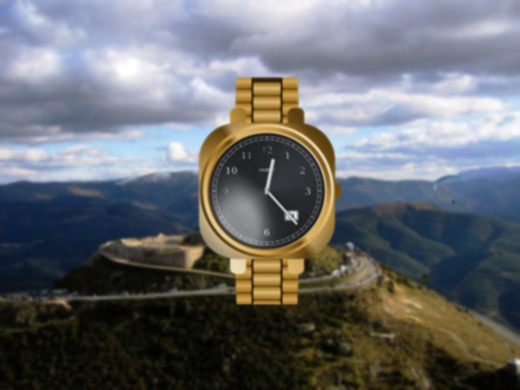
12:23
